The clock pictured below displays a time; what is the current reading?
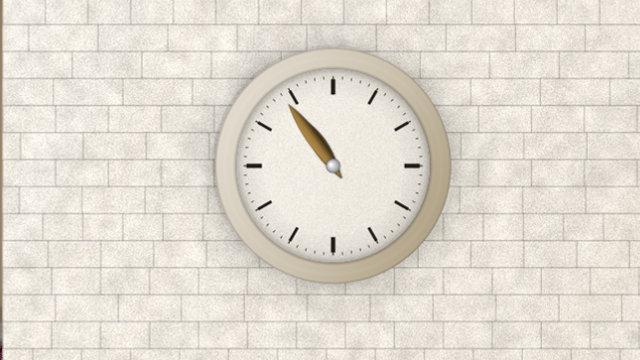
10:54
